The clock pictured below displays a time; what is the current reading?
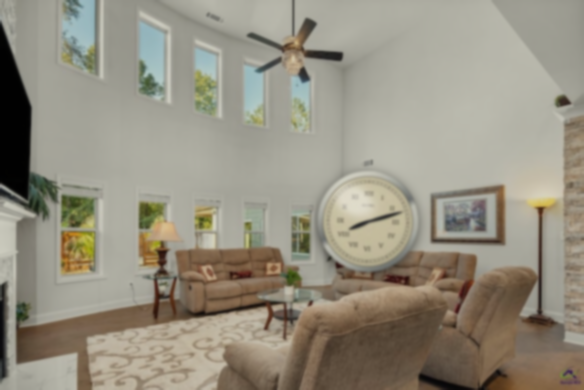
8:12
